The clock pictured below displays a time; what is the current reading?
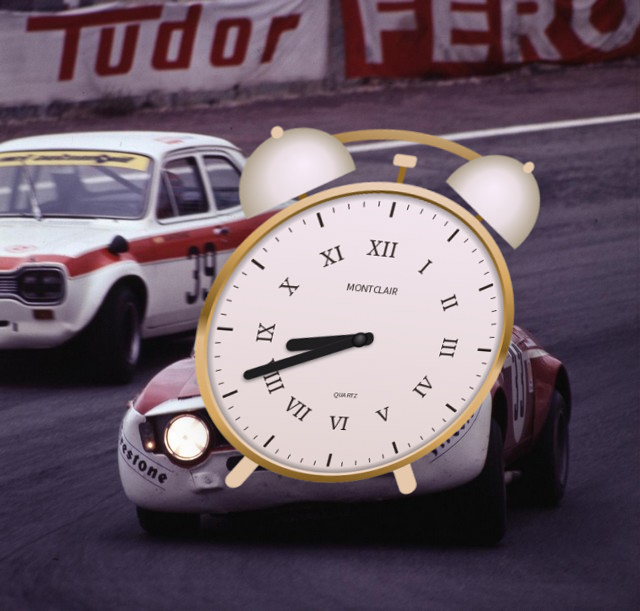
8:41
